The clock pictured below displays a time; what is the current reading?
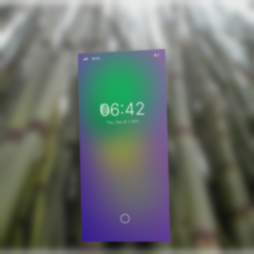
6:42
